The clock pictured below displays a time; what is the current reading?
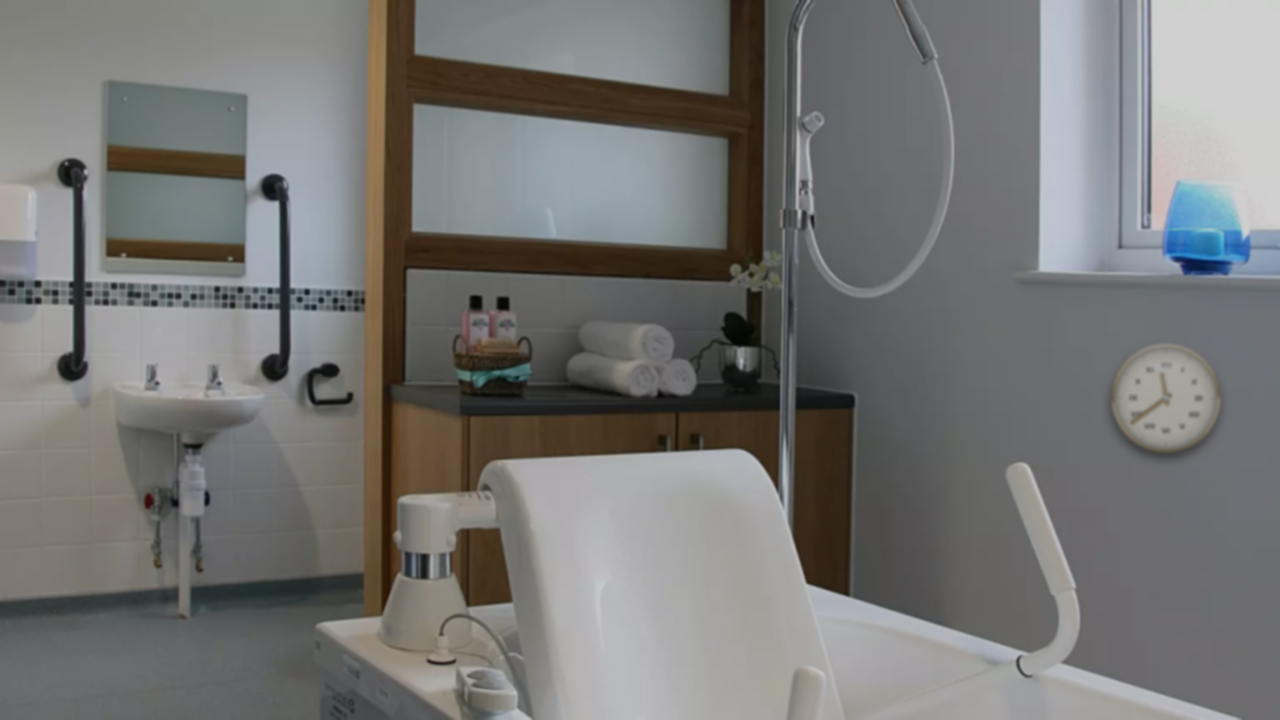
11:39
